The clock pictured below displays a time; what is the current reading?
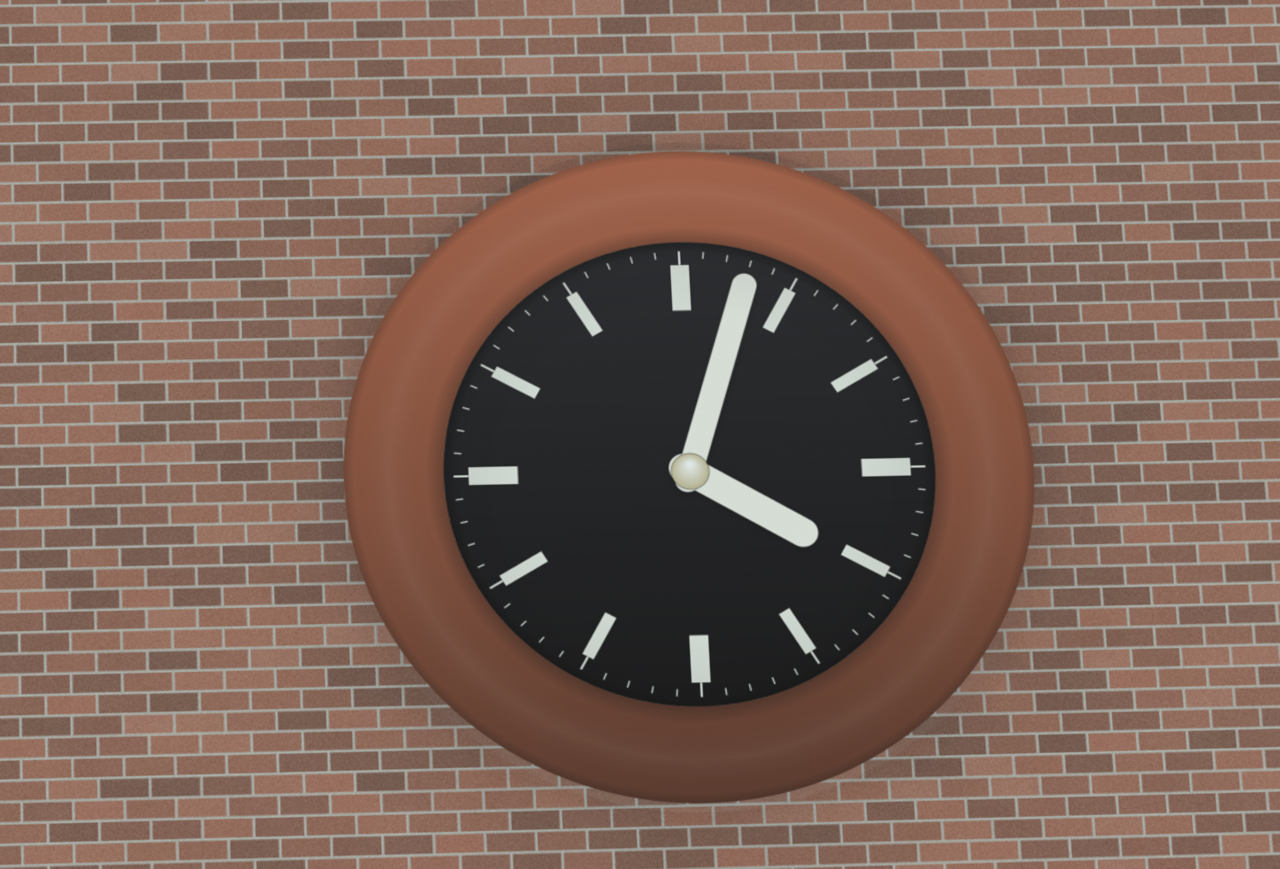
4:03
